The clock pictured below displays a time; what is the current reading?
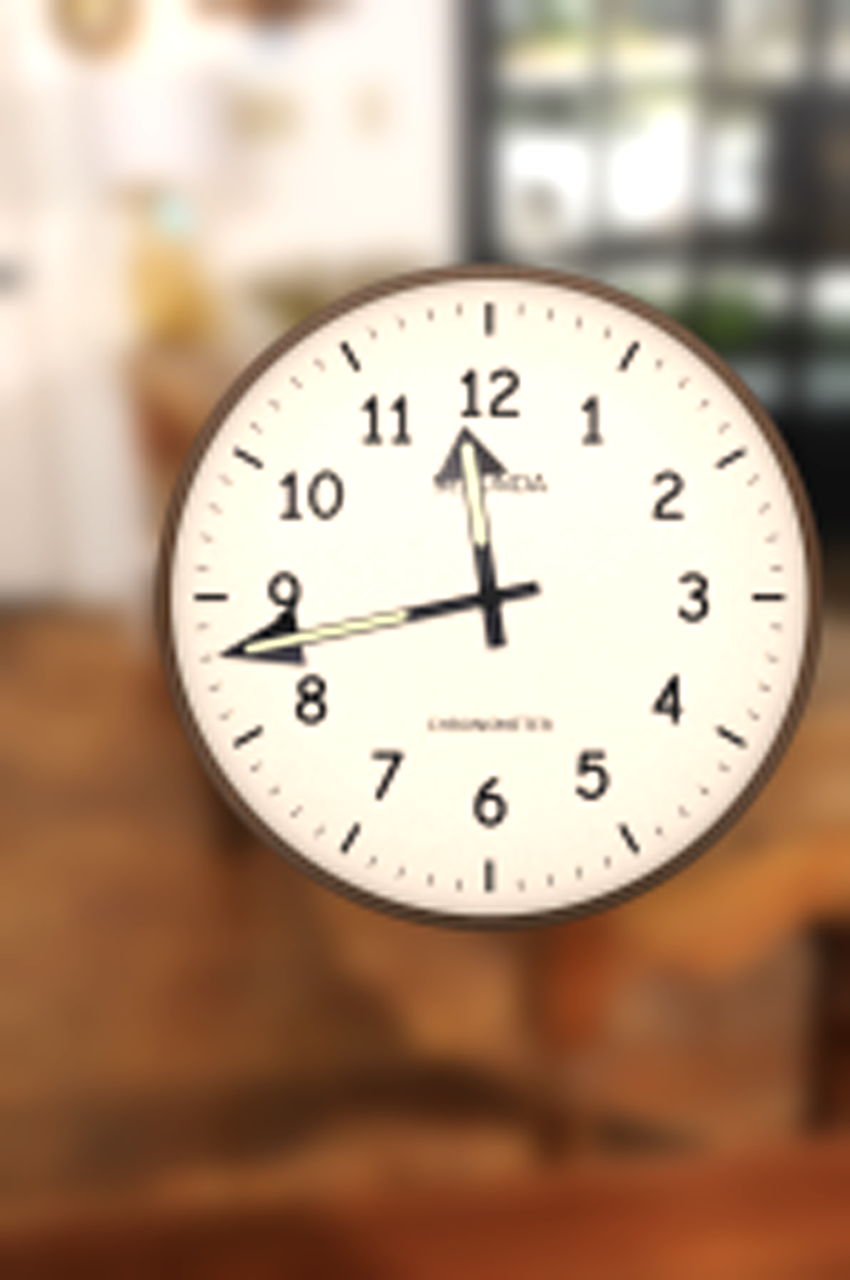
11:43
